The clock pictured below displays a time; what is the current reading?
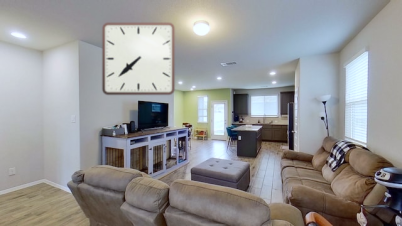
7:38
